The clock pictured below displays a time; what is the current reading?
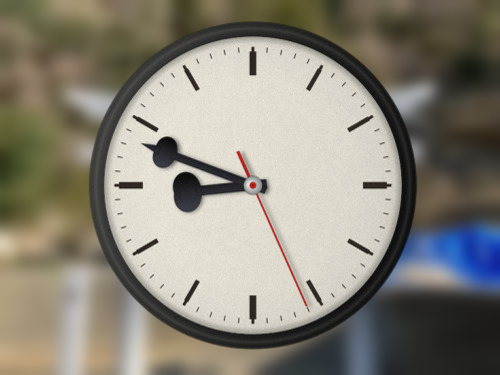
8:48:26
